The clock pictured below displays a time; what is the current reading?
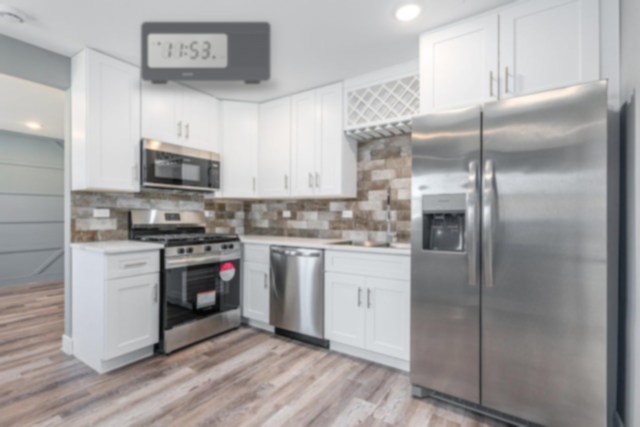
11:53
